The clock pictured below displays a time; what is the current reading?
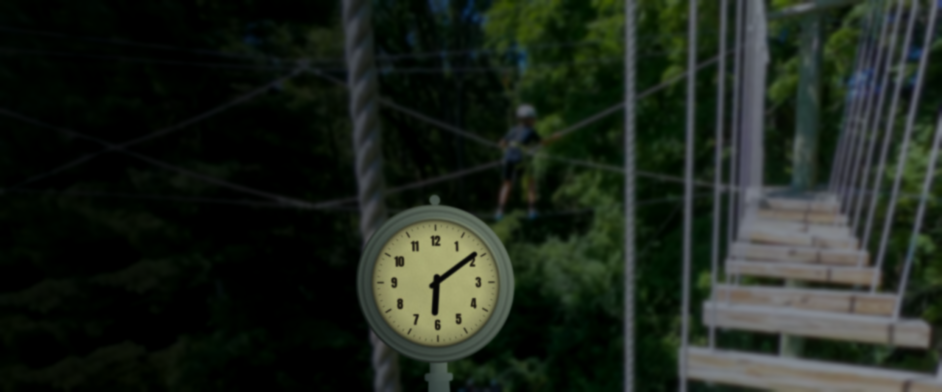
6:09
